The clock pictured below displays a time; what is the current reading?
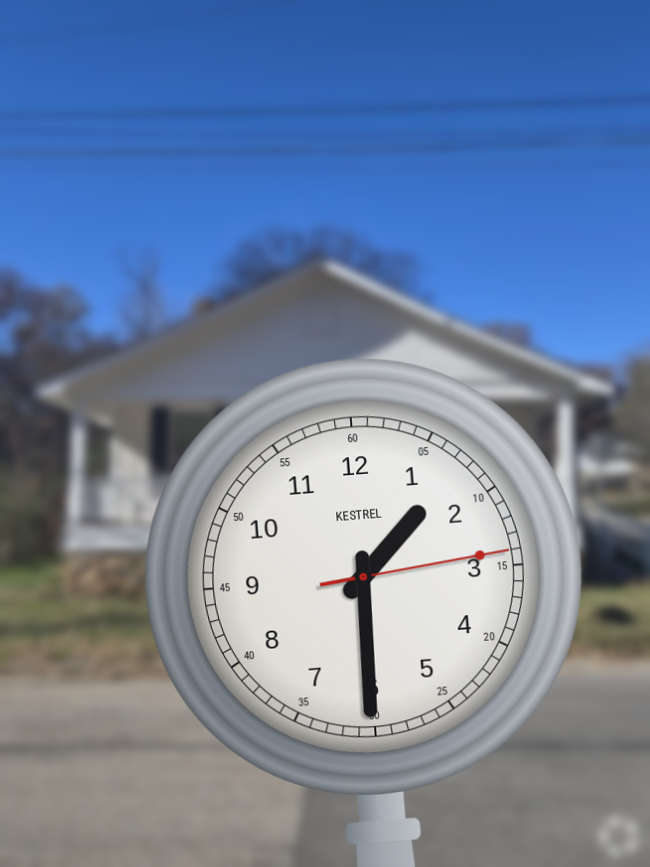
1:30:14
